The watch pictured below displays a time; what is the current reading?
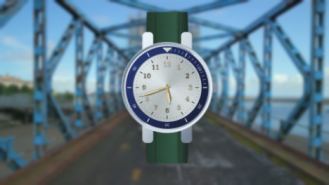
5:42
